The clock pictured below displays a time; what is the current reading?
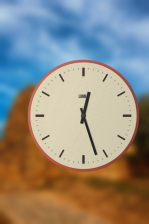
12:27
